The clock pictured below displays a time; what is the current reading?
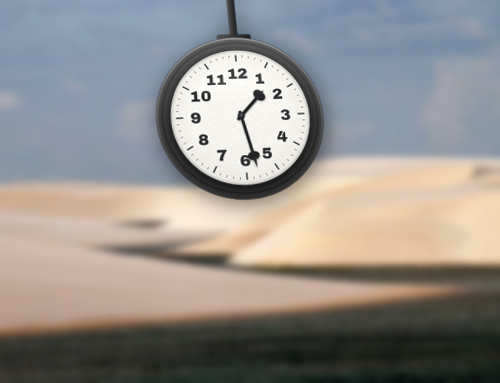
1:28
